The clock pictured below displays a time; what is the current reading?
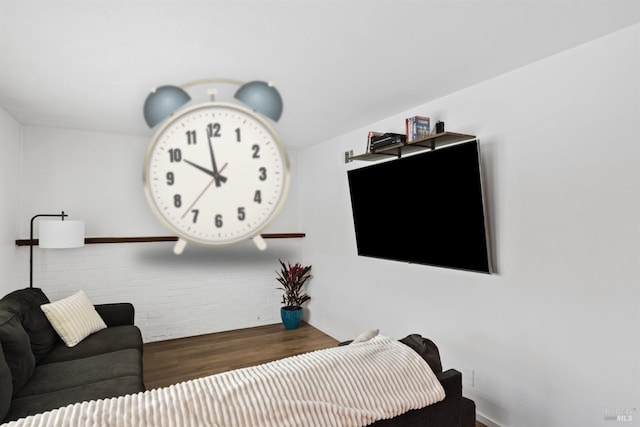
9:58:37
